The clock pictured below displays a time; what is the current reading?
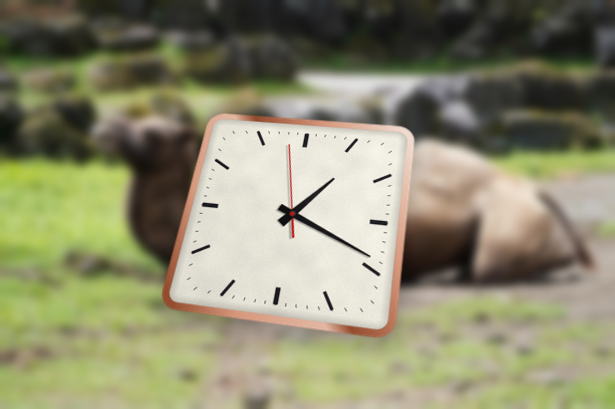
1:18:58
